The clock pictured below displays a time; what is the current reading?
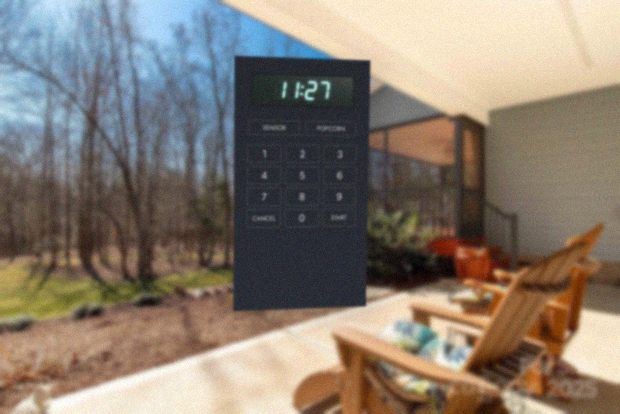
11:27
